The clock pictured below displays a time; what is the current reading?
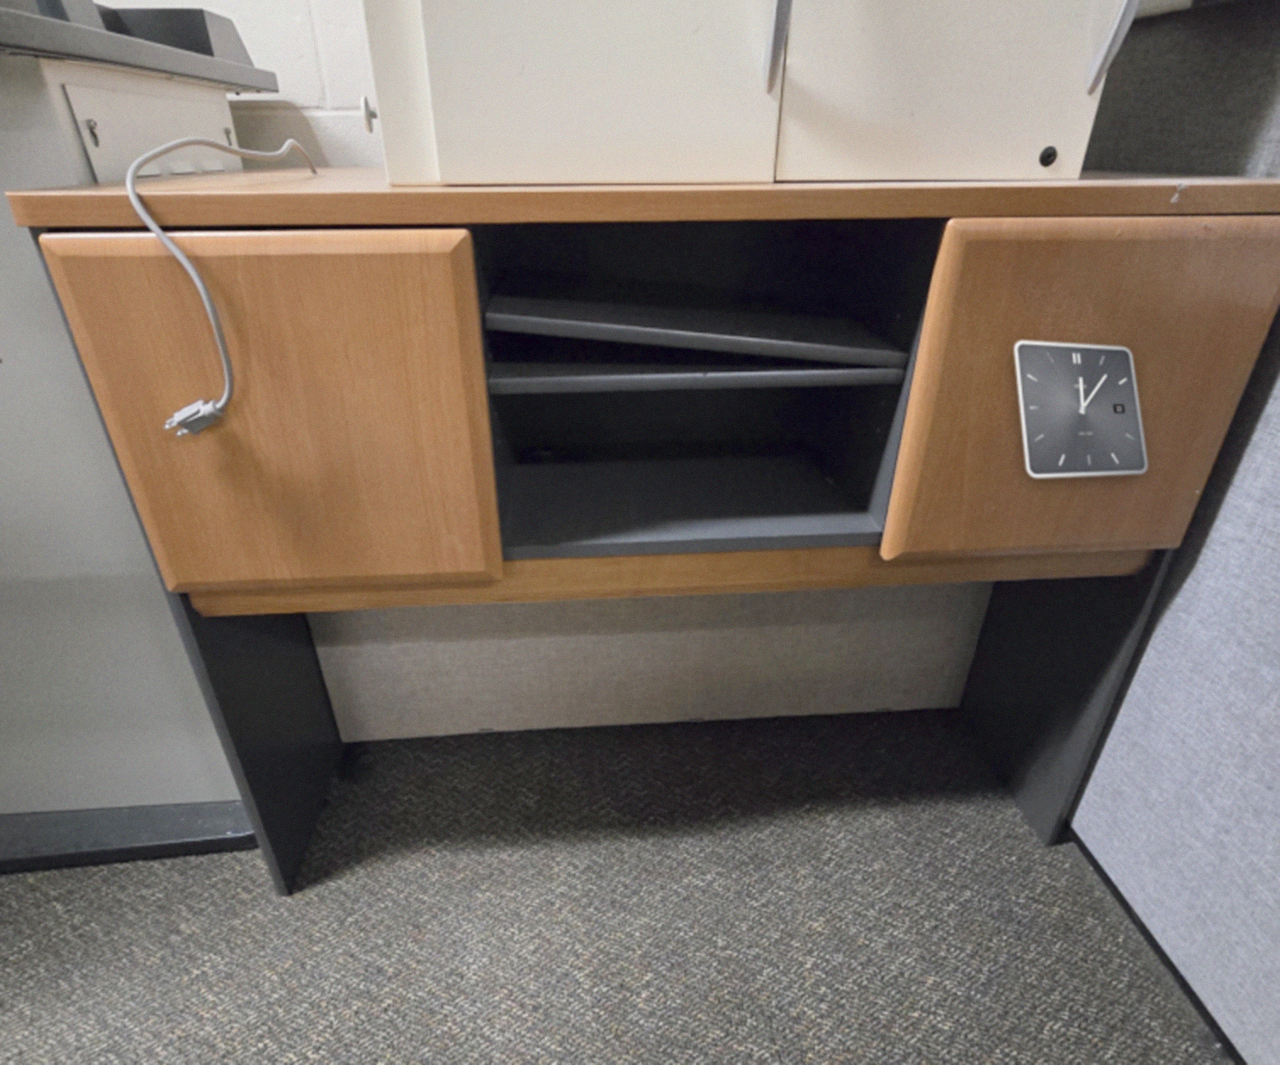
12:07
